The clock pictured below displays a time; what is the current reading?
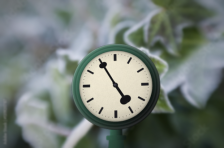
4:55
